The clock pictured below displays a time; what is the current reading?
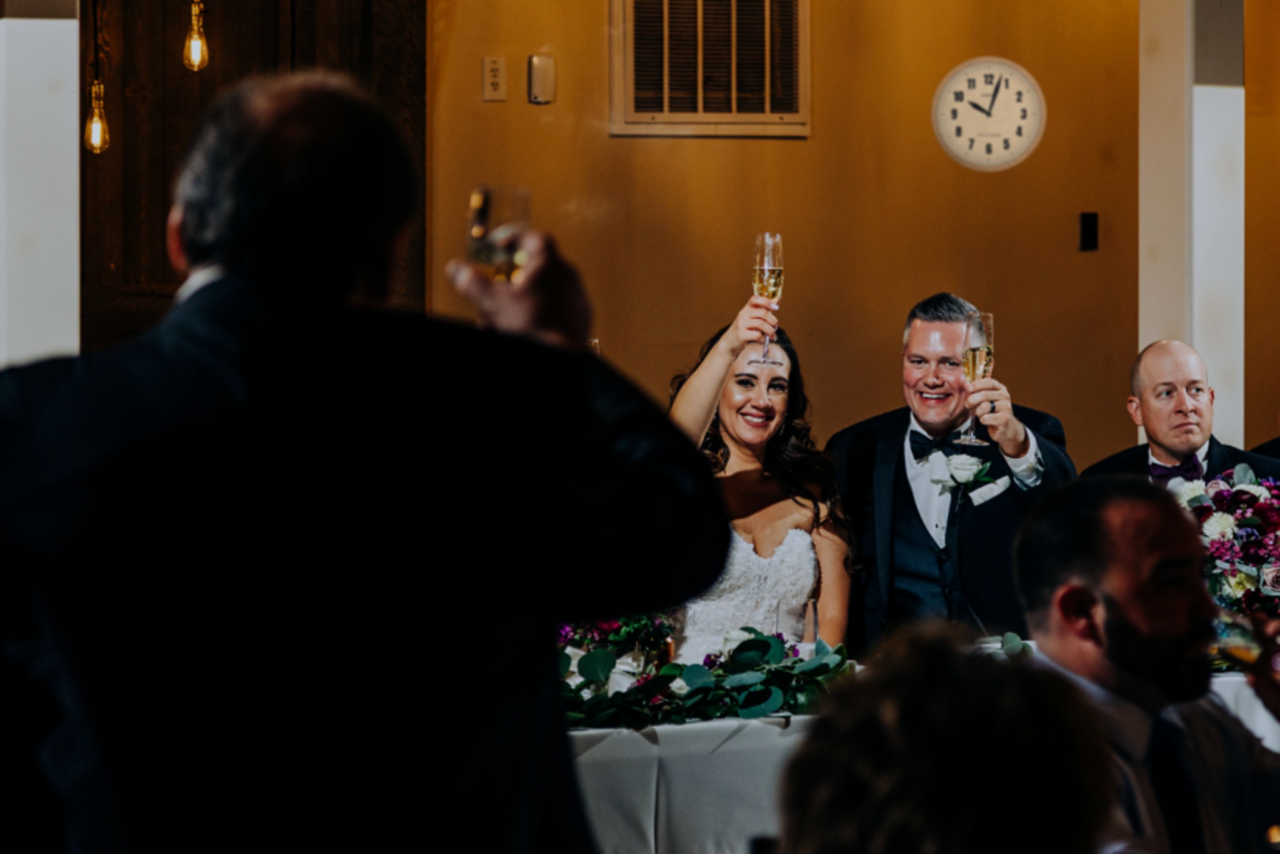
10:03
